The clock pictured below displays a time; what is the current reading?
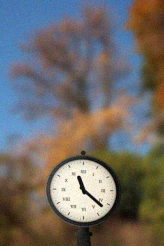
11:22
